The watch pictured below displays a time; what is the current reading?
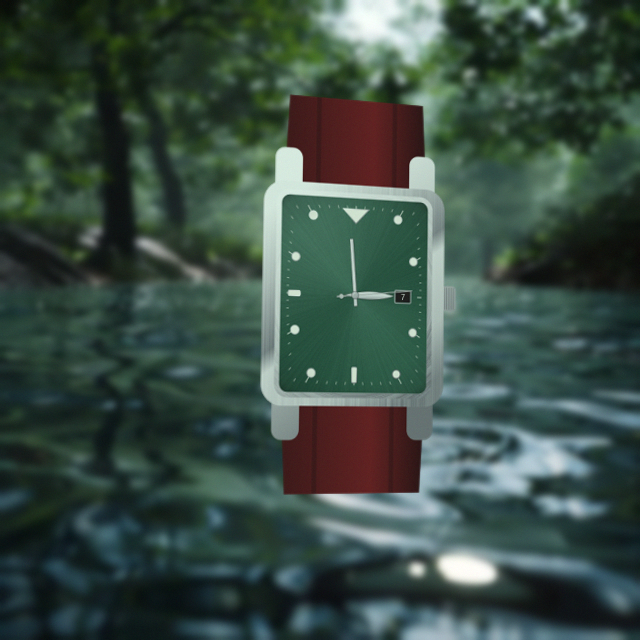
2:59:14
